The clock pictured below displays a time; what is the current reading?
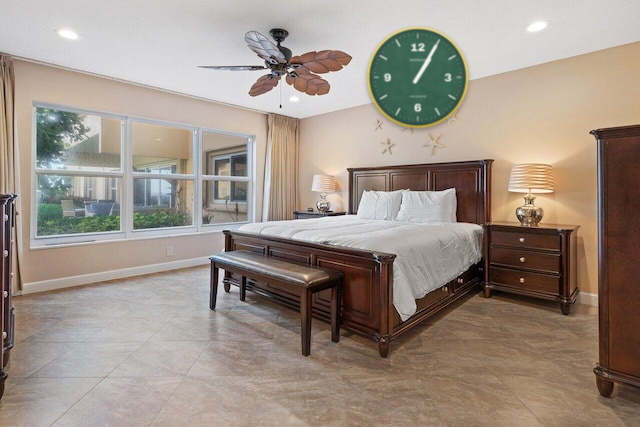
1:05
